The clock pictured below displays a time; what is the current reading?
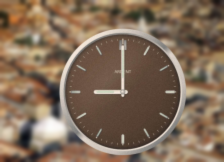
9:00
